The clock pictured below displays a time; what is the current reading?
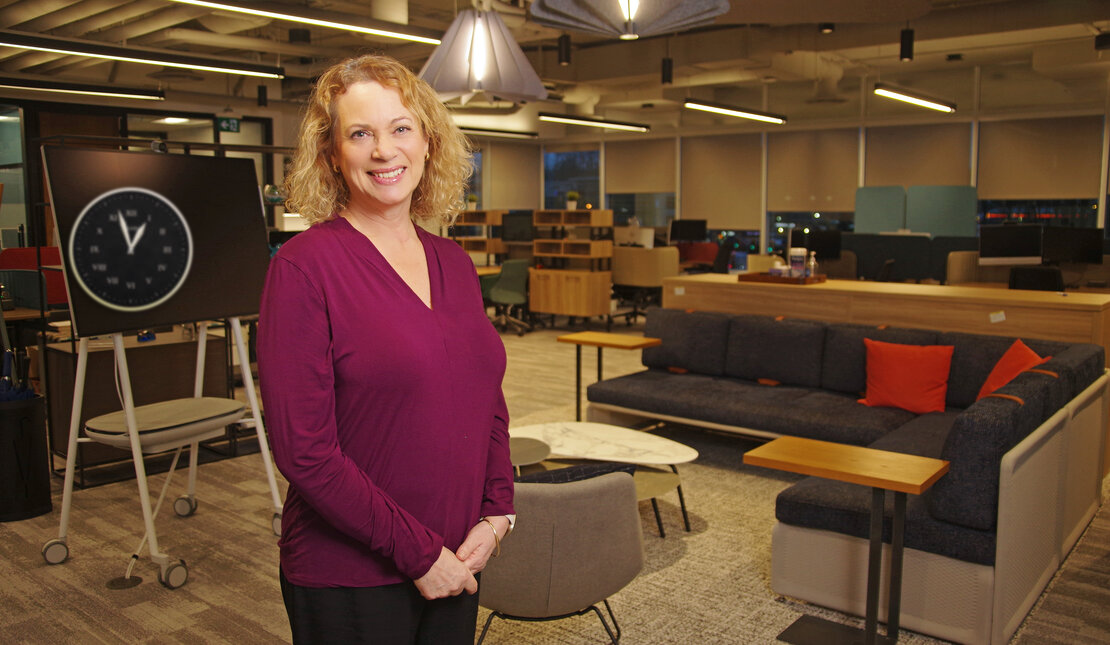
12:57
